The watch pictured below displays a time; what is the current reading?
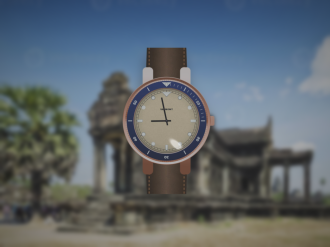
8:58
